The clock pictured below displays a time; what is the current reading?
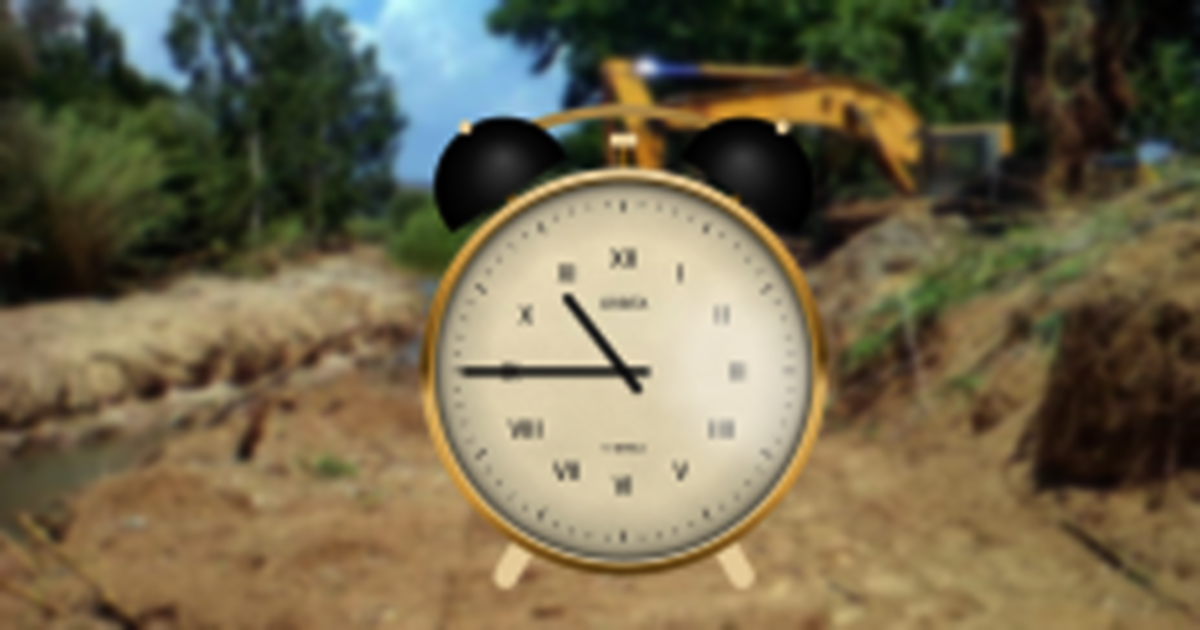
10:45
